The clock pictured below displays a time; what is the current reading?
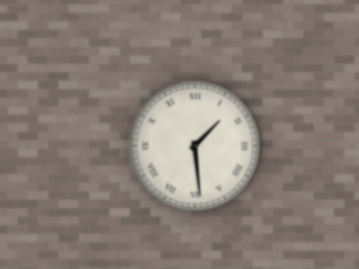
1:29
